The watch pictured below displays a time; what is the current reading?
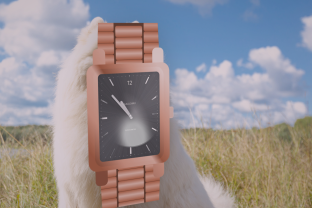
10:53
